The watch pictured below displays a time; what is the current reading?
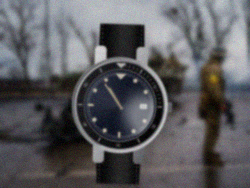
10:54
